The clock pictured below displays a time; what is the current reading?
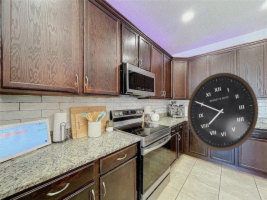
7:50
